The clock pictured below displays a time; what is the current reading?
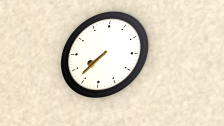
7:37
